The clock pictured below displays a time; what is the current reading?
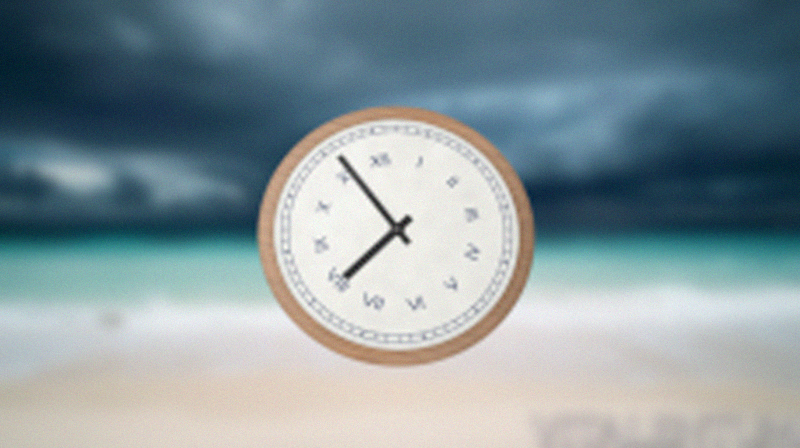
7:56
